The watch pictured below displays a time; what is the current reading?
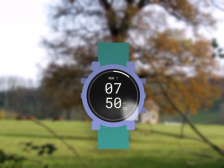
7:50
